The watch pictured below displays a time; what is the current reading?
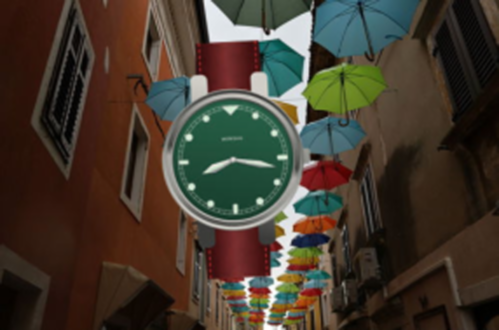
8:17
